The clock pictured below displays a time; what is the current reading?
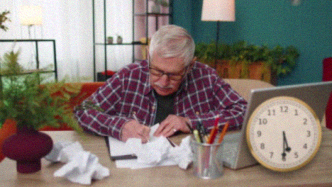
5:30
